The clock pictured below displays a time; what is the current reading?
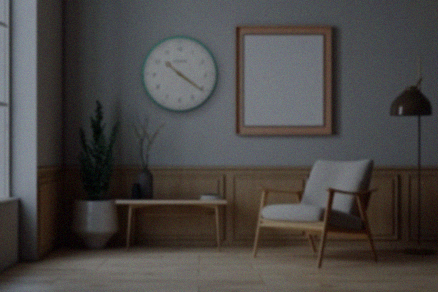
10:21
